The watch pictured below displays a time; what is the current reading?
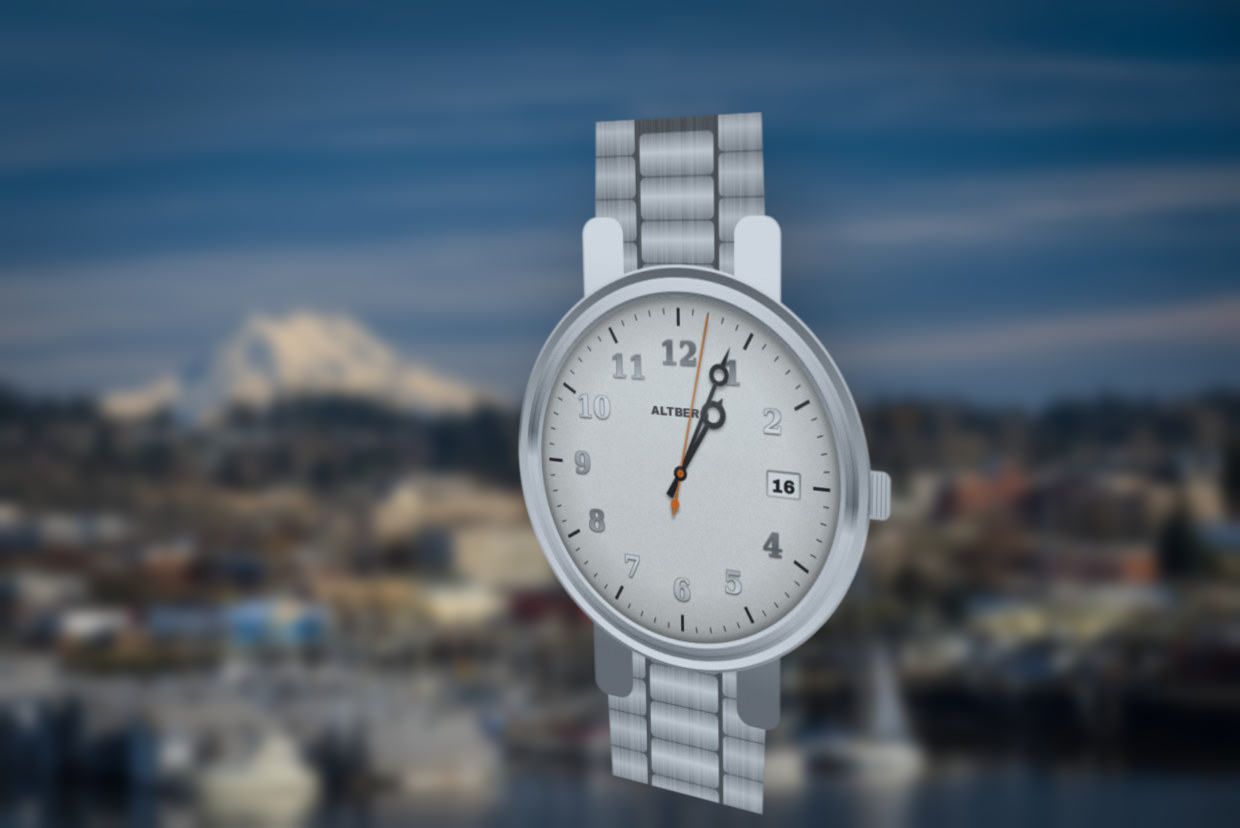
1:04:02
